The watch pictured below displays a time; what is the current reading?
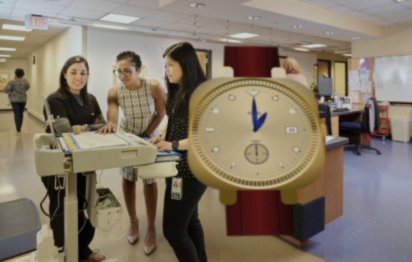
1:00
